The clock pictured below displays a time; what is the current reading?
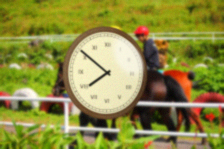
7:51
